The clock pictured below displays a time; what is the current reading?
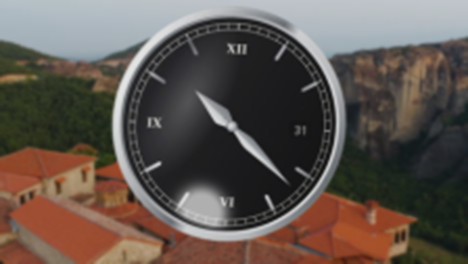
10:22
